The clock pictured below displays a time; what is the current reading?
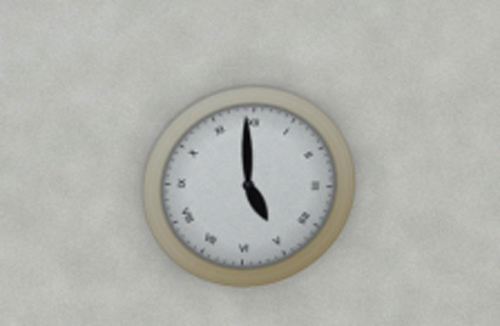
4:59
